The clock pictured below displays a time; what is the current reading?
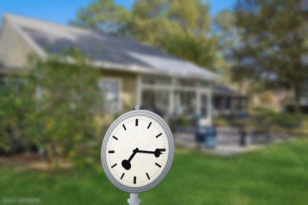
7:16
